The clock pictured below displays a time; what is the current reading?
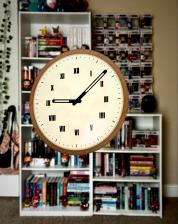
9:08
